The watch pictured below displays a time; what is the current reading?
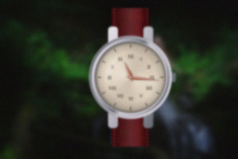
11:16
